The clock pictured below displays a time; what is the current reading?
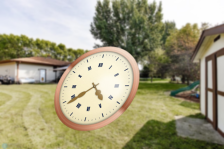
4:39
